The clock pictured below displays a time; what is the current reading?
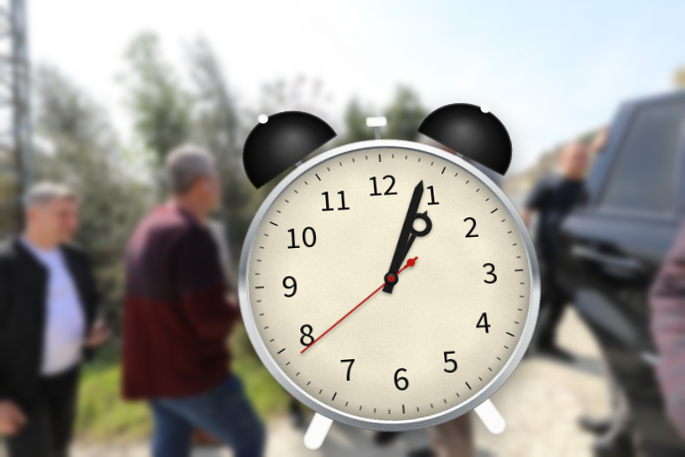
1:03:39
